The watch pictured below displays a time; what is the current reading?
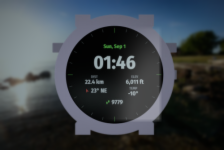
1:46
